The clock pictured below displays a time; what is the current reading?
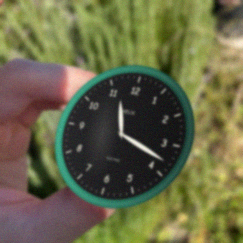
11:18
